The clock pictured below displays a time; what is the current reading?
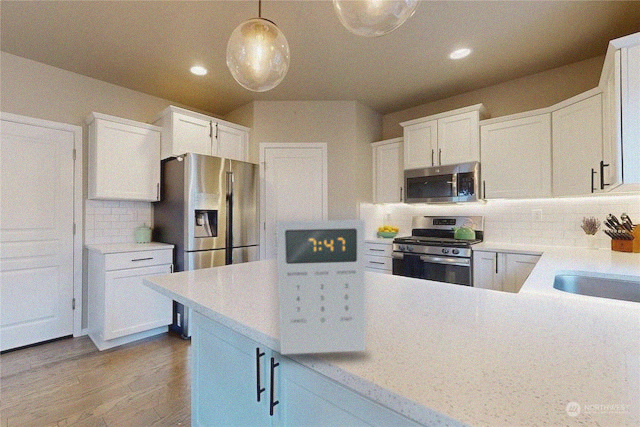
7:47
